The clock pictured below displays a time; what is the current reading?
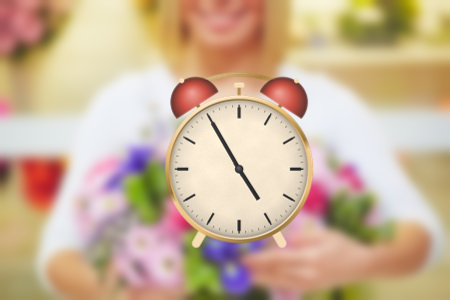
4:55
